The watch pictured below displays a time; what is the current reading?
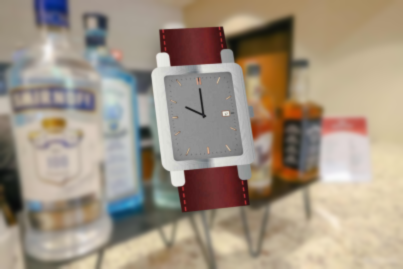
10:00
